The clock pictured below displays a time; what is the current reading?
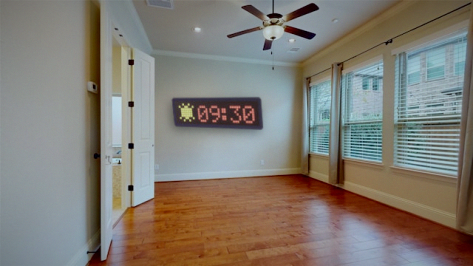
9:30
